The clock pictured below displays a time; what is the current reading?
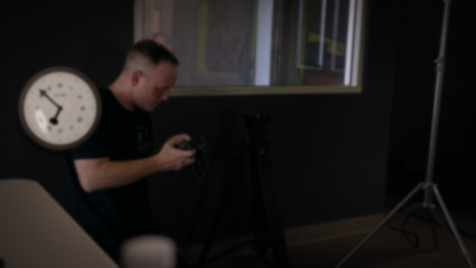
6:52
